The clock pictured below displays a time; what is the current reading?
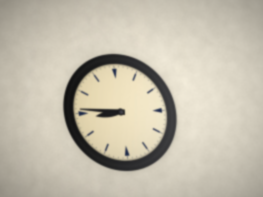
8:46
